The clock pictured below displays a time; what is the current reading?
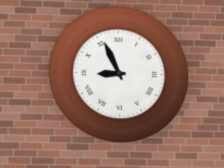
8:56
